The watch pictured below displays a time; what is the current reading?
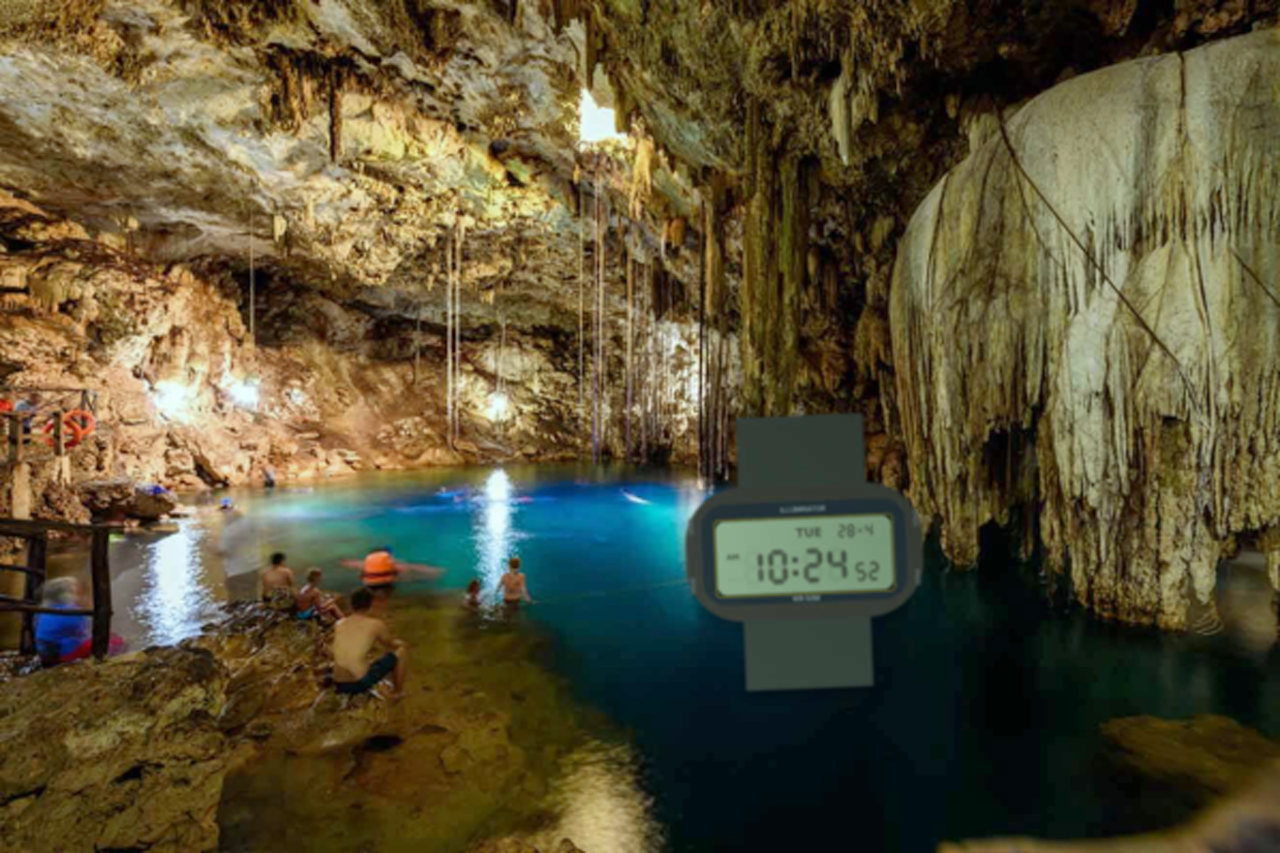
10:24:52
